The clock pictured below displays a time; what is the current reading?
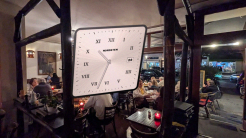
10:33
